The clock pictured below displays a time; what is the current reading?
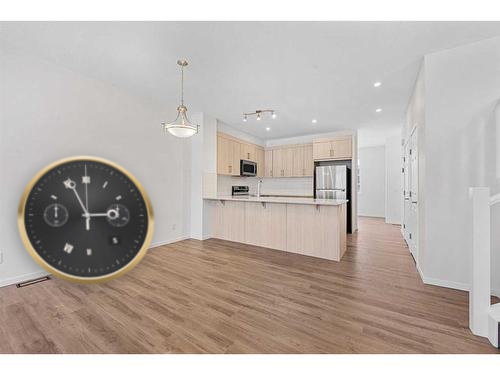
2:56
